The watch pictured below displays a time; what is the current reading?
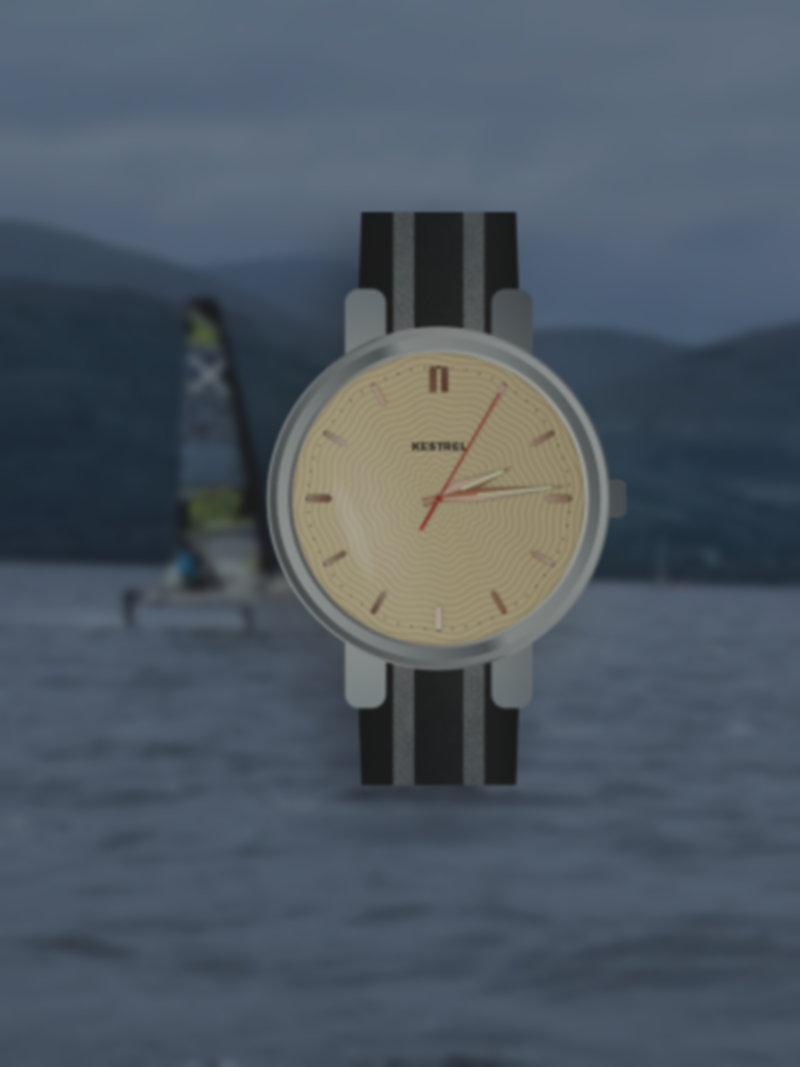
2:14:05
